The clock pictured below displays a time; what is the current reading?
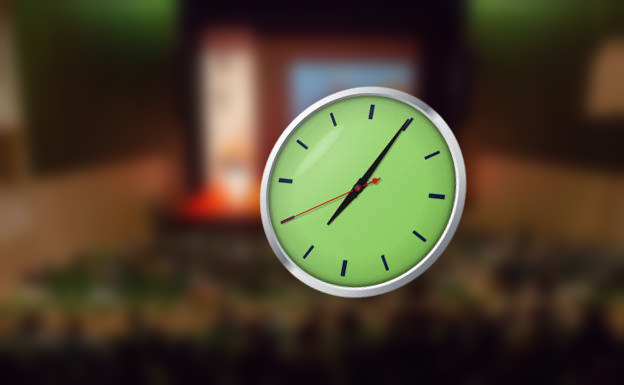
7:04:40
